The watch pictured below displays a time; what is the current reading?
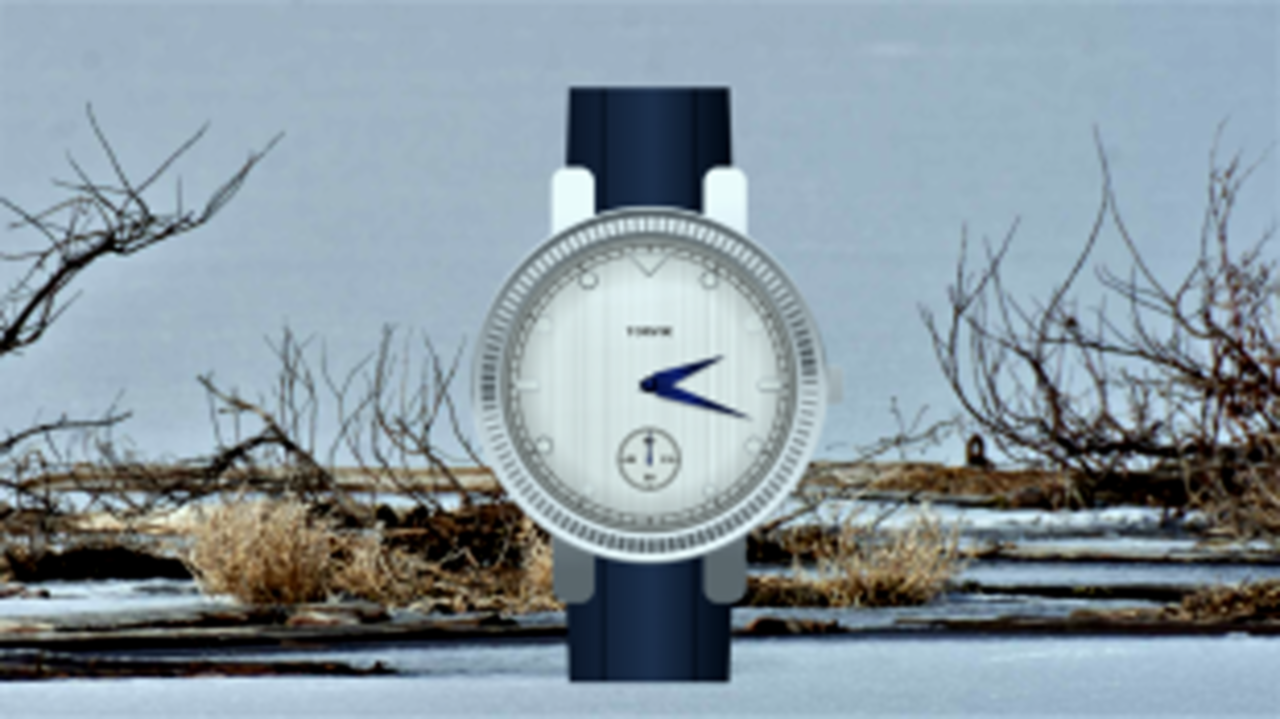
2:18
